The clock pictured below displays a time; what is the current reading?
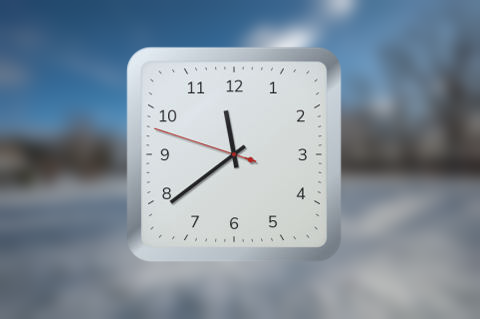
11:38:48
